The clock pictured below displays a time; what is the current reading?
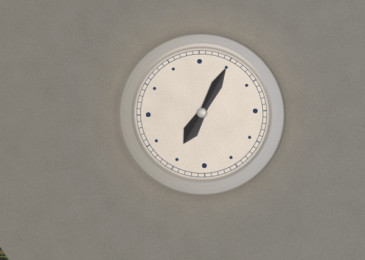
7:05
